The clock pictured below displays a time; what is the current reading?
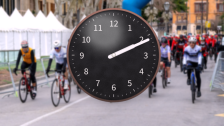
2:11
